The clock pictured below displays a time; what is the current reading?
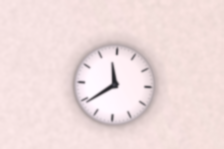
11:39
